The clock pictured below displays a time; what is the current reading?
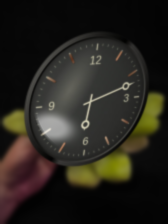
6:12
